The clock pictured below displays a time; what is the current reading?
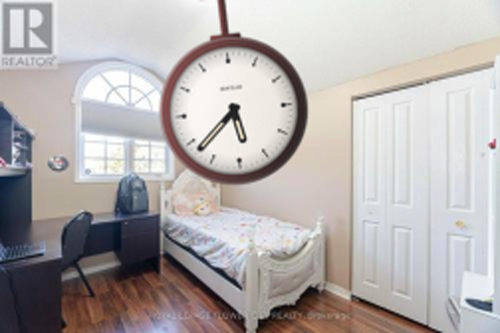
5:38
